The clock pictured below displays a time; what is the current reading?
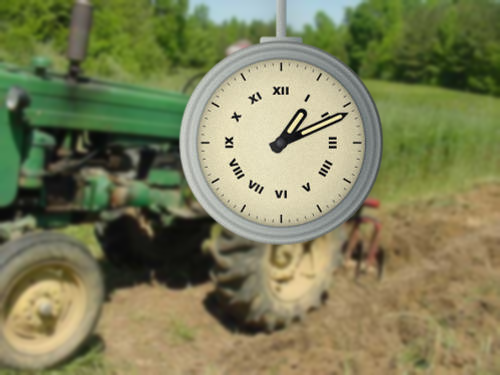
1:11
